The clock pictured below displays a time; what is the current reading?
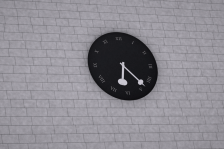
6:23
